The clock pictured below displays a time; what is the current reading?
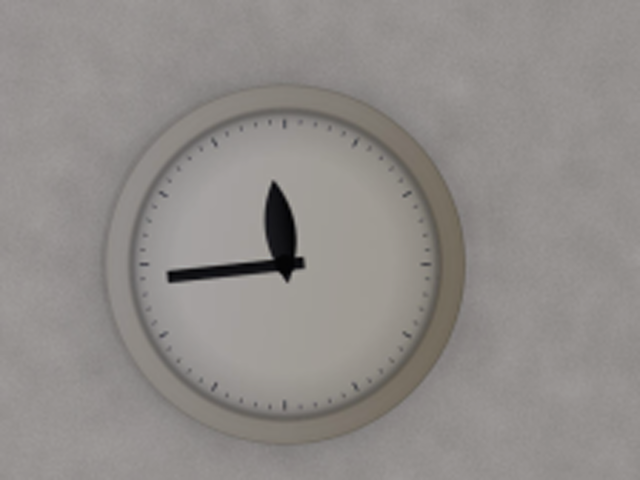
11:44
